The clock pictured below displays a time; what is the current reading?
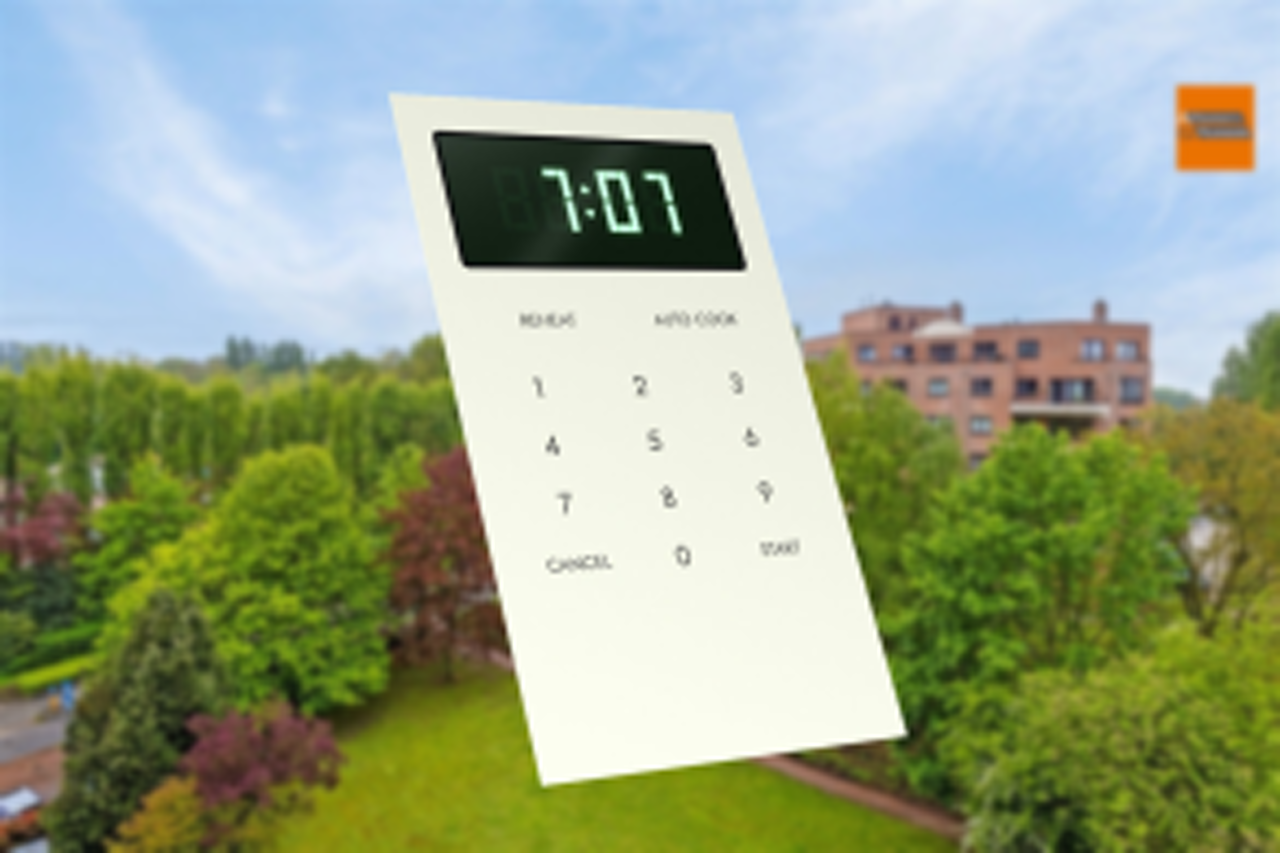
7:07
